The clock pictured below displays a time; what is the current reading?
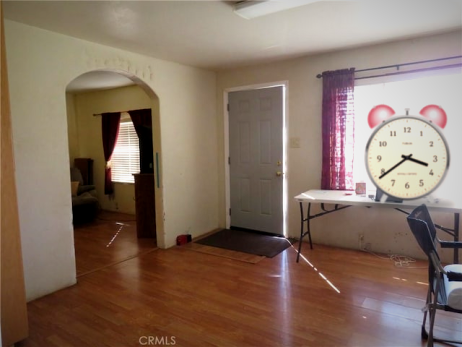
3:39
